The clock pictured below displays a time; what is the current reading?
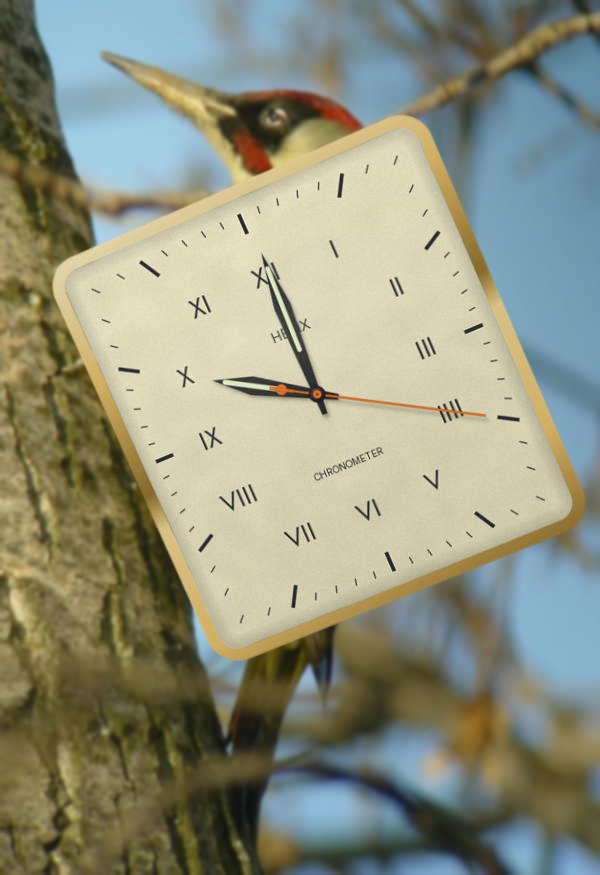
10:00:20
